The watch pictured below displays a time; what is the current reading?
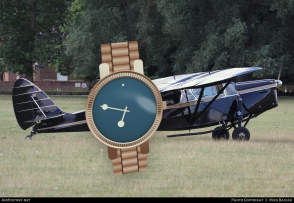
6:48
